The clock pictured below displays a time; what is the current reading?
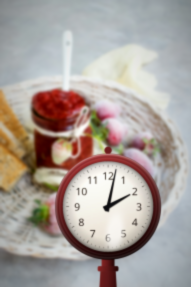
2:02
